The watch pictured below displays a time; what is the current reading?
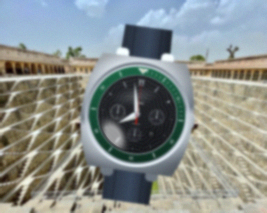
7:58
